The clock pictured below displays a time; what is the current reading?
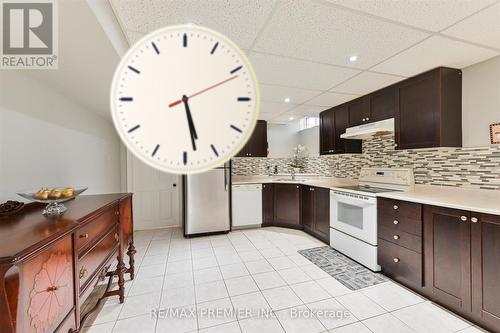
5:28:11
